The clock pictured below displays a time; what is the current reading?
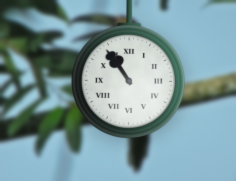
10:54
